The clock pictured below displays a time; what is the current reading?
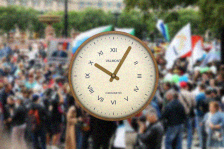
10:05
